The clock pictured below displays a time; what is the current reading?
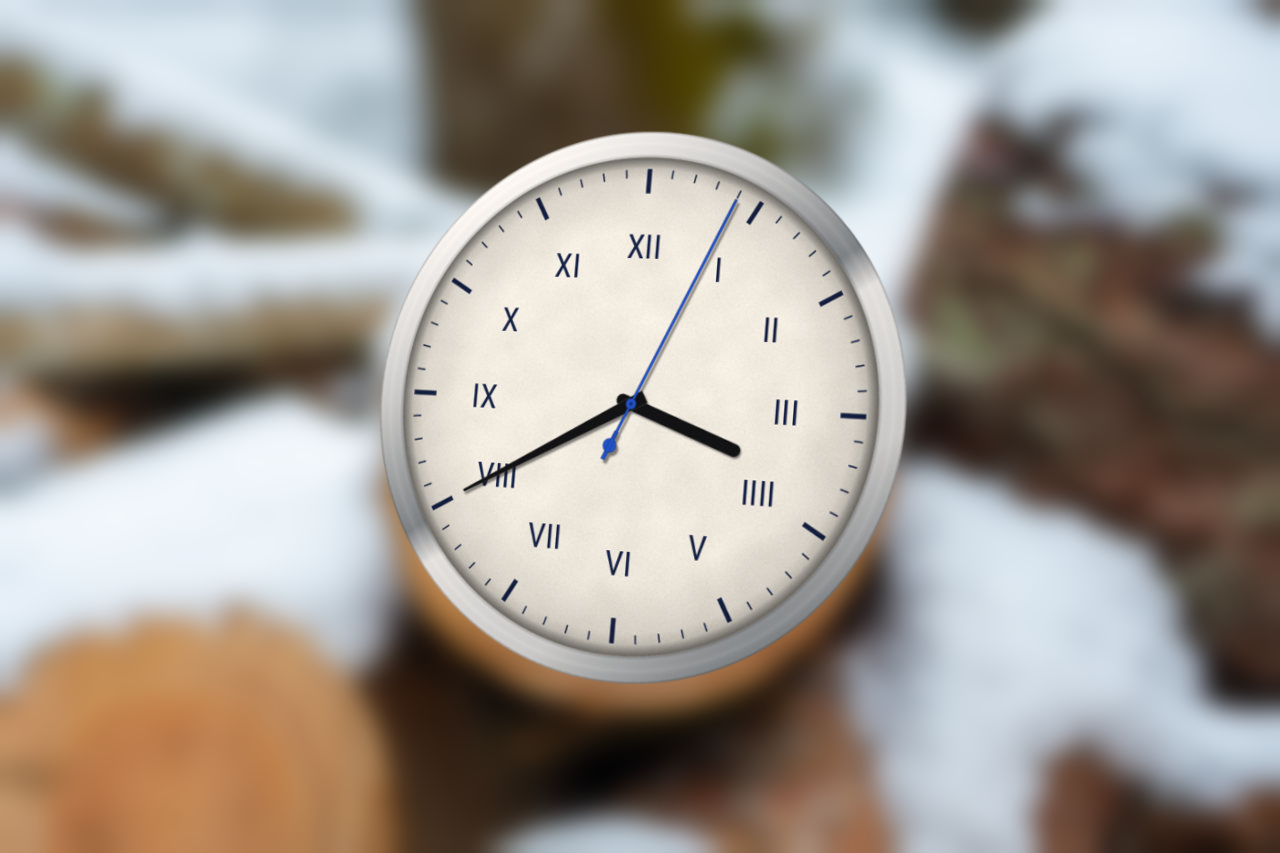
3:40:04
